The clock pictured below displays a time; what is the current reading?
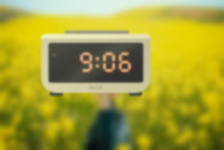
9:06
